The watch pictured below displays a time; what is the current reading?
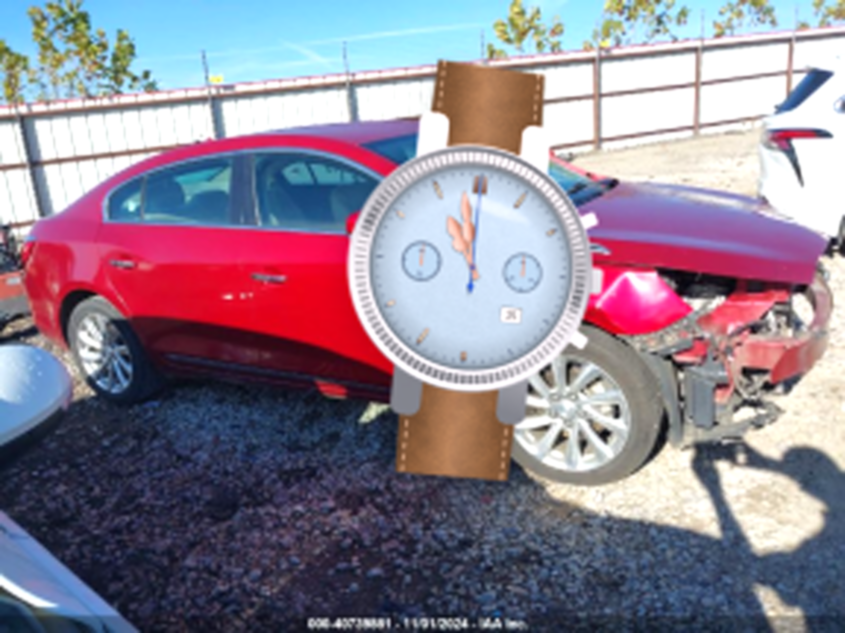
10:58
